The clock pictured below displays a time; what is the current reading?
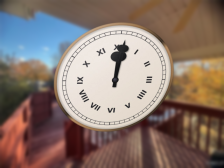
12:01
